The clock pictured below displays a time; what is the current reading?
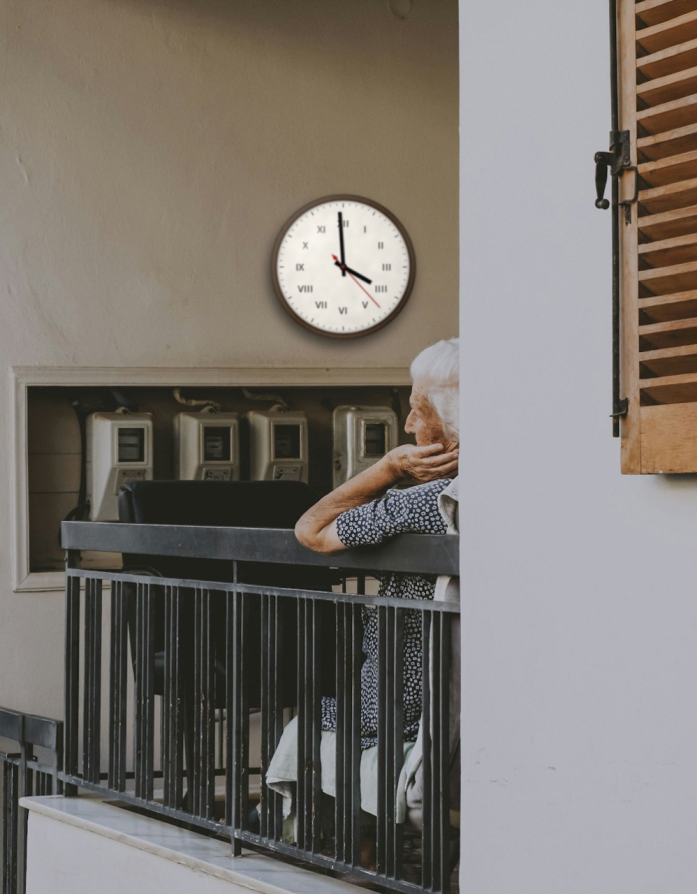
3:59:23
